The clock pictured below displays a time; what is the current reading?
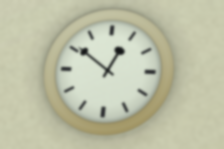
12:51
